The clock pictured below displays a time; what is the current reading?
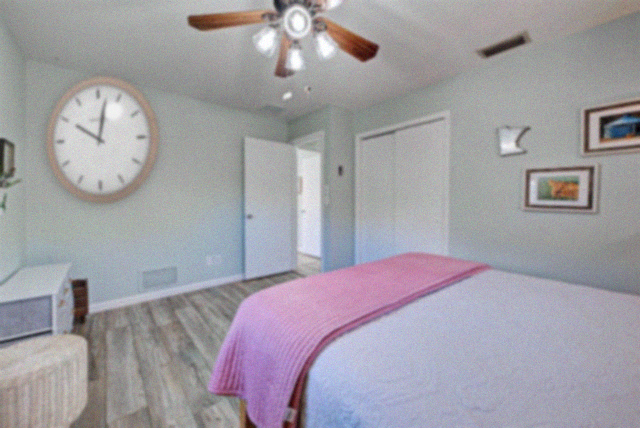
10:02
